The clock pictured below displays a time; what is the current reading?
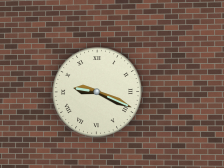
9:19
